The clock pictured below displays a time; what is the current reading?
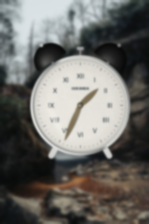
1:34
